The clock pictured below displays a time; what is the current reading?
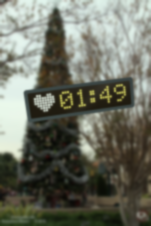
1:49
